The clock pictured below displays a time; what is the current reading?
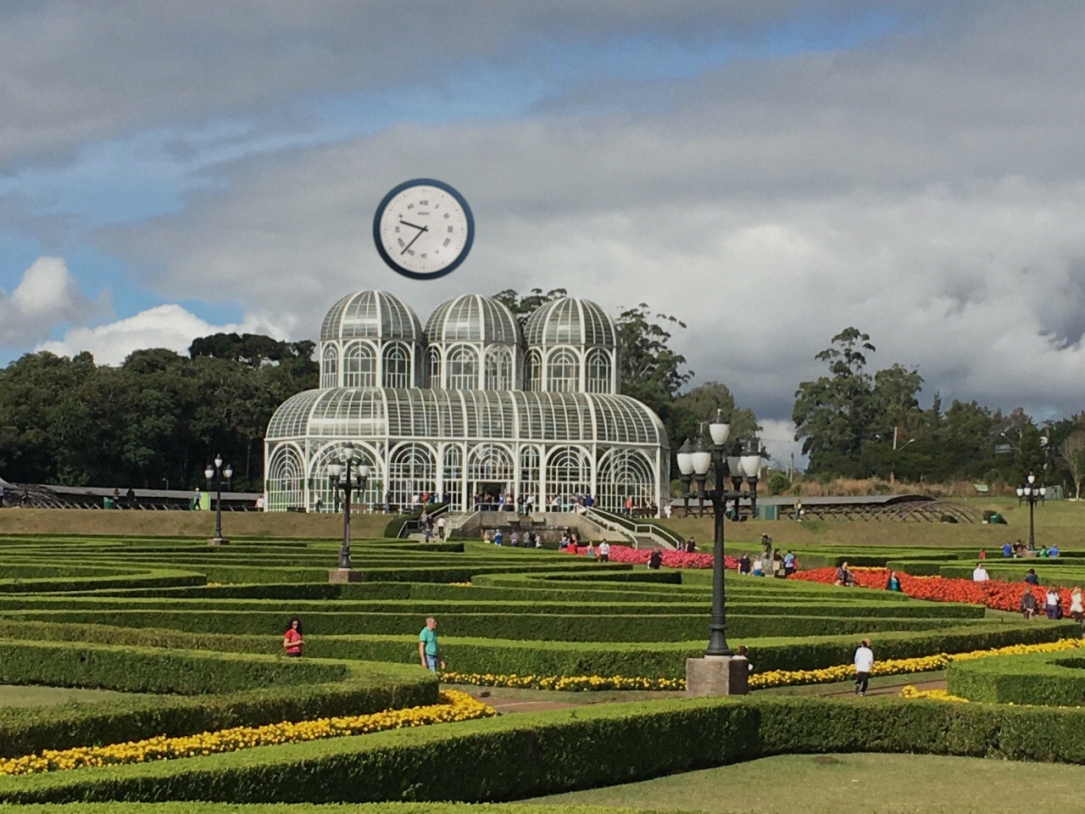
9:37
